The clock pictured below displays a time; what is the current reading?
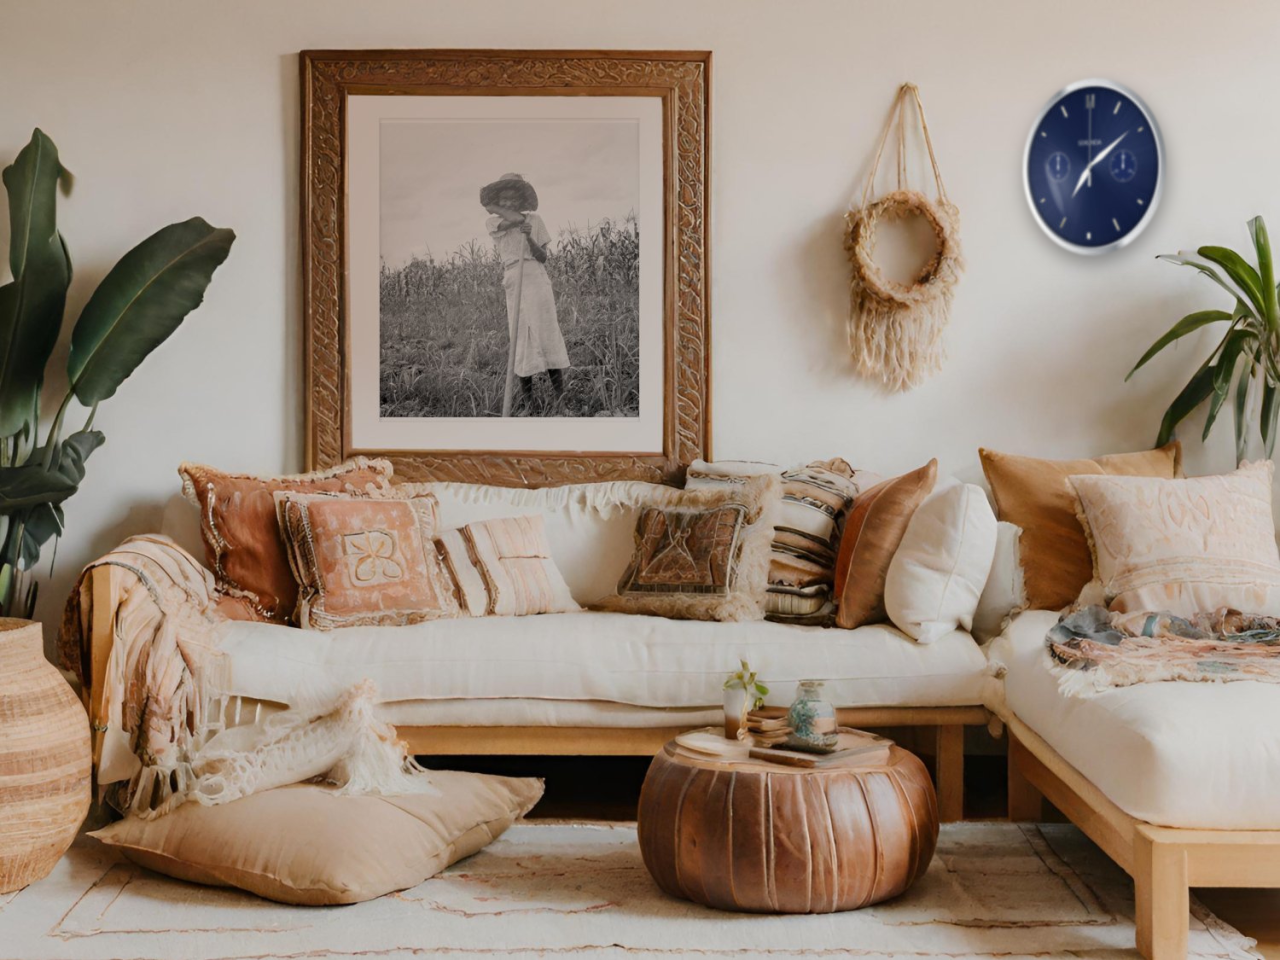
7:09
